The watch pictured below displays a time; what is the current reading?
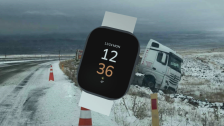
12:36
